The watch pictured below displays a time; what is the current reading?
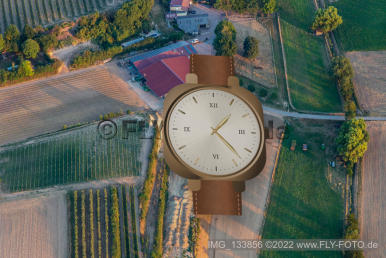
1:23
